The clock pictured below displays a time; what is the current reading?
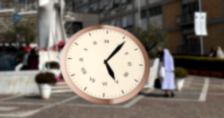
5:06
